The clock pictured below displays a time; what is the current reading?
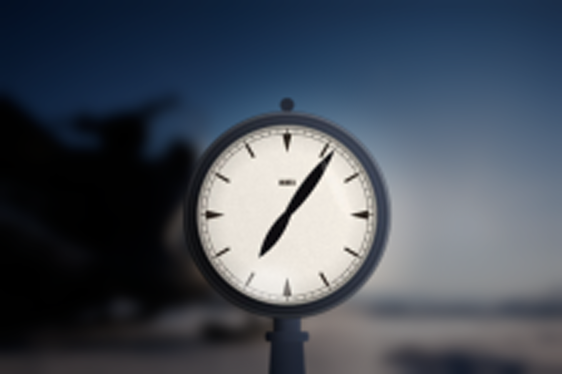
7:06
